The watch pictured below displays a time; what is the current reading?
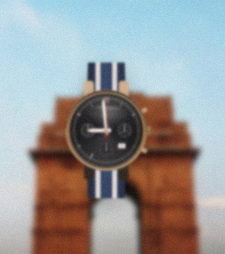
8:59
